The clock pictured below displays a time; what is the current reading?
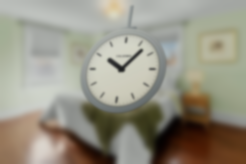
10:07
